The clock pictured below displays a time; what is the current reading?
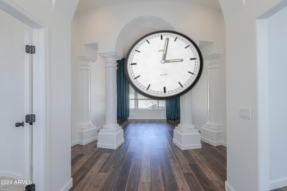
3:02
